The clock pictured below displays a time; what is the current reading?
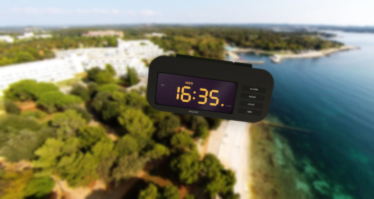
16:35
